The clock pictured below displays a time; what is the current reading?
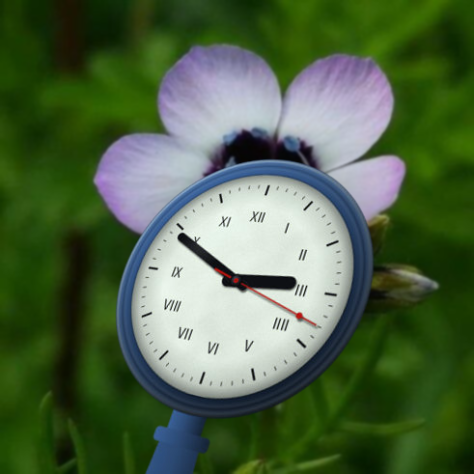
2:49:18
